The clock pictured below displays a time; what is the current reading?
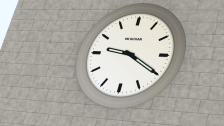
9:20
